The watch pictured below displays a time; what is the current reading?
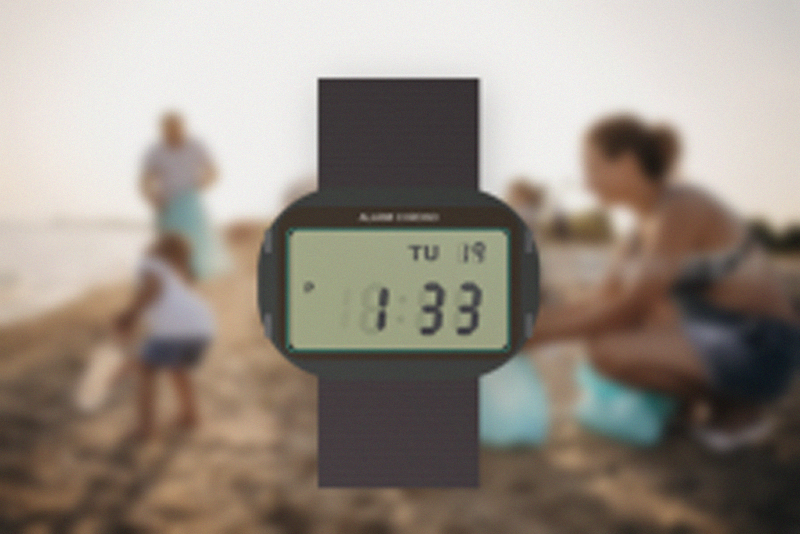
1:33
